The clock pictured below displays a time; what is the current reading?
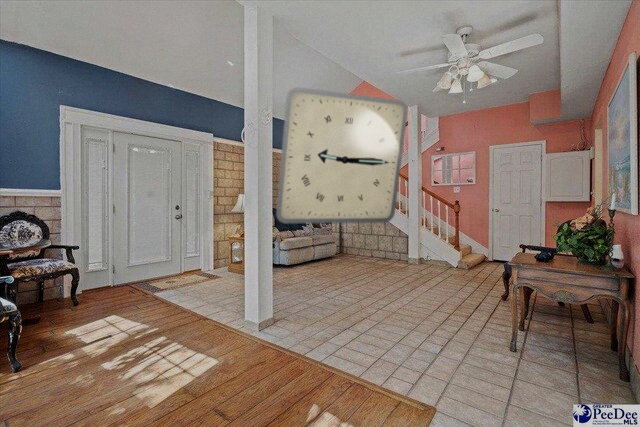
9:15
